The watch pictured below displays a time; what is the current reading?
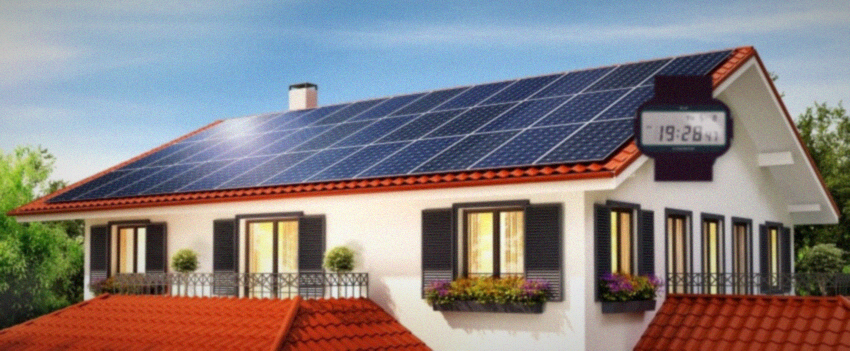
19:28
